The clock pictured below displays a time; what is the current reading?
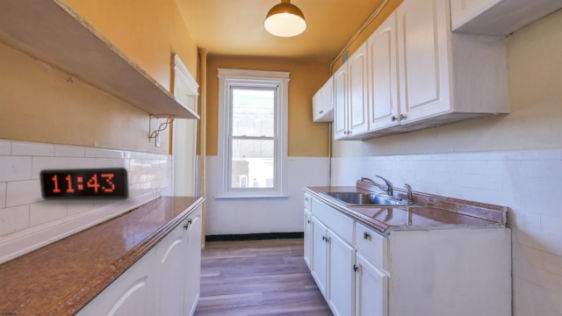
11:43
